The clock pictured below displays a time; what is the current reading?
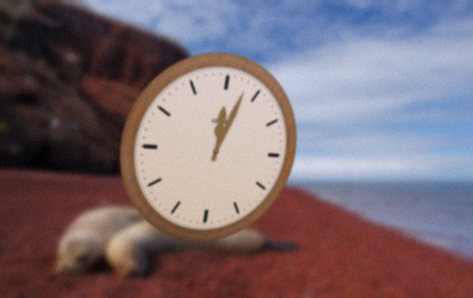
12:03
